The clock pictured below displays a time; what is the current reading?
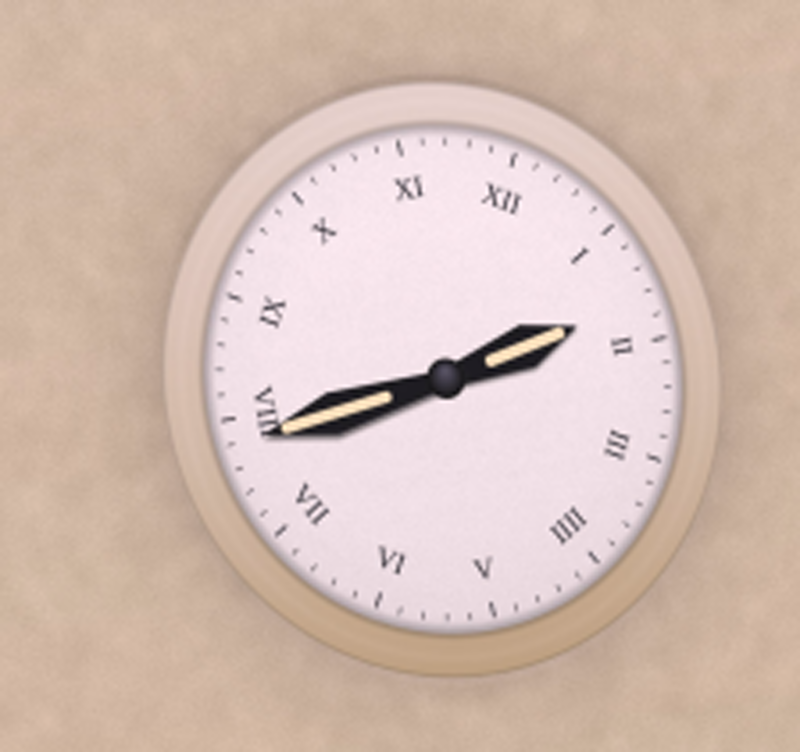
1:39
